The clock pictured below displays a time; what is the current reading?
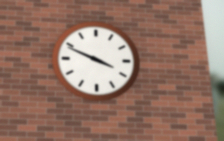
3:49
